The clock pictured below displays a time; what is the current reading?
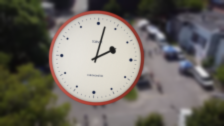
2:02
